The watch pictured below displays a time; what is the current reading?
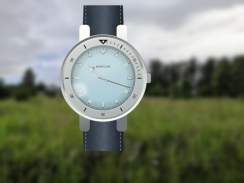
10:18
